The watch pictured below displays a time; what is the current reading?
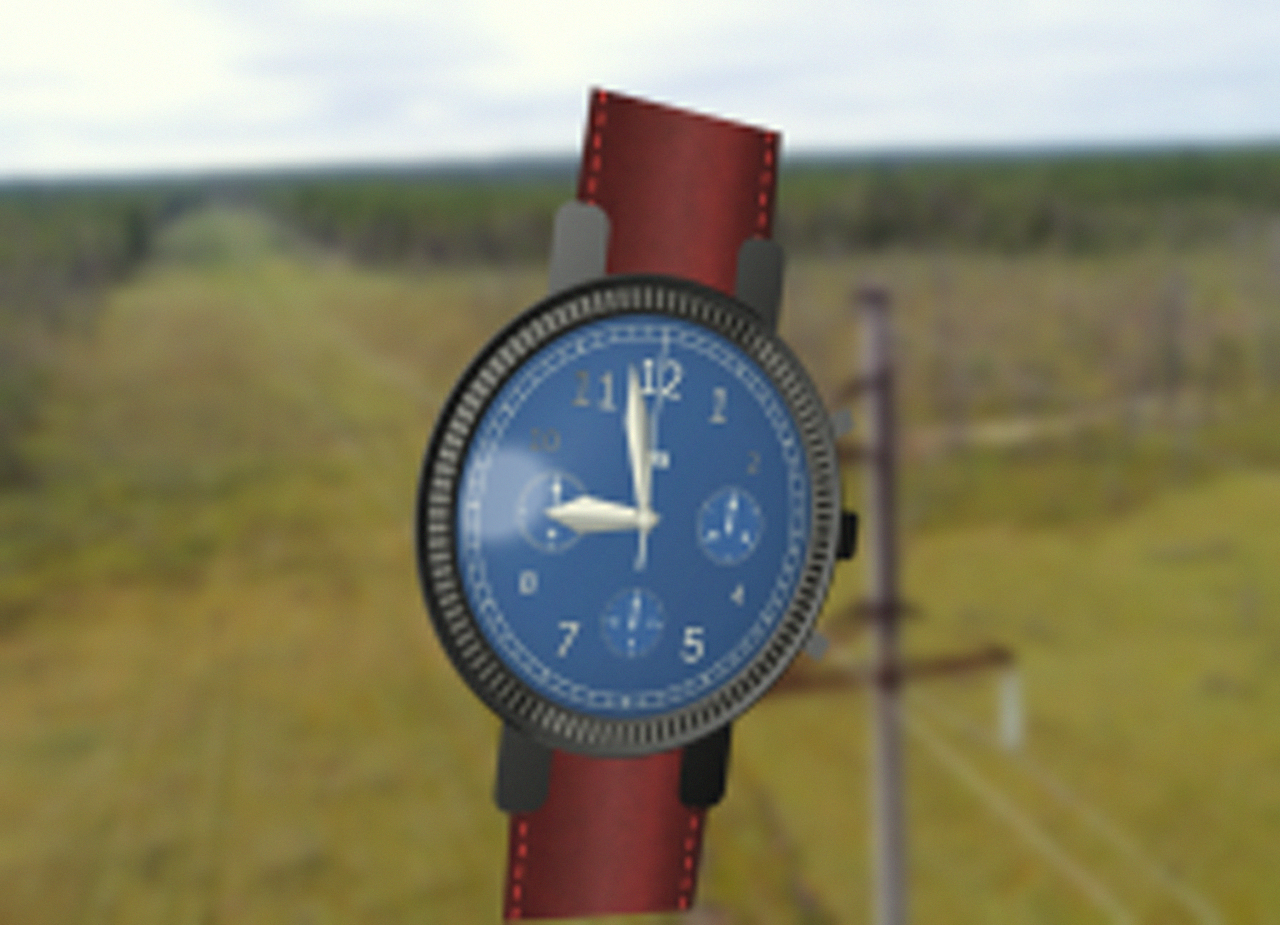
8:58
